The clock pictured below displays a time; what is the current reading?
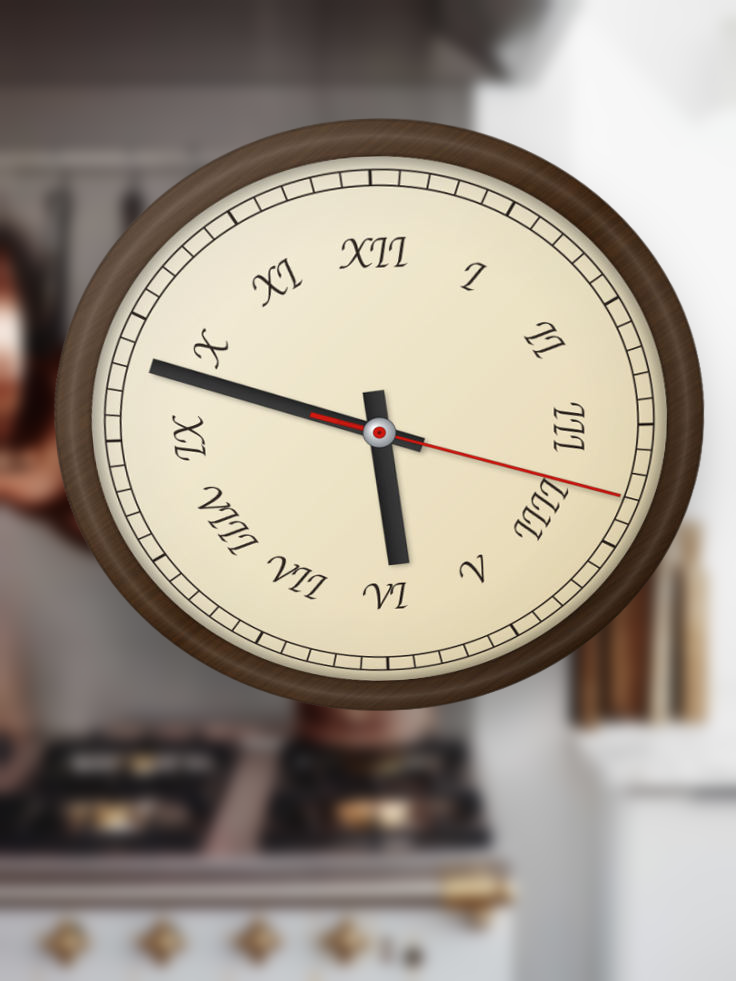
5:48:18
